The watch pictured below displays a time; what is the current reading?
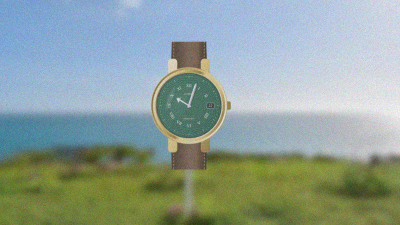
10:03
